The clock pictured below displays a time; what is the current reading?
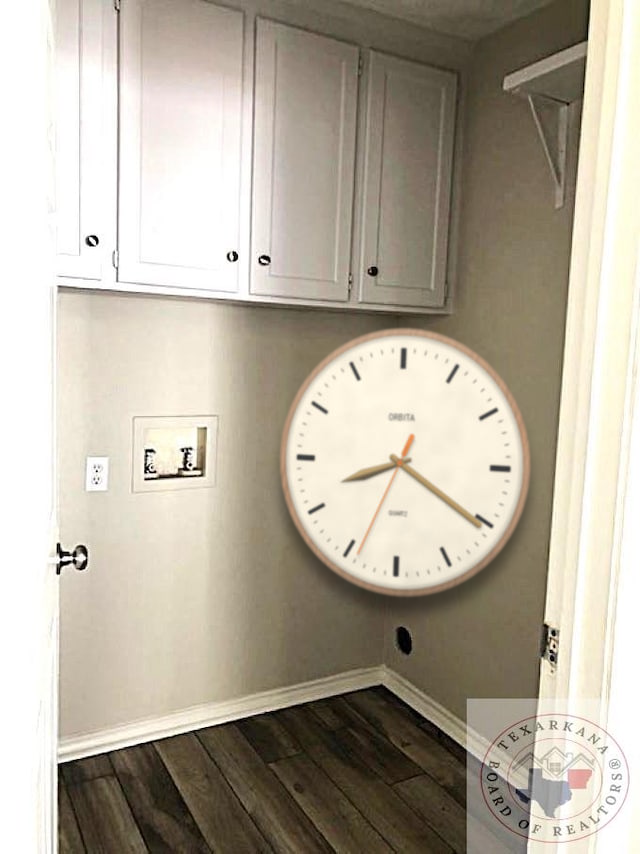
8:20:34
